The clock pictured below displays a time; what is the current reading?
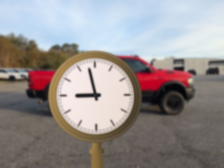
8:58
